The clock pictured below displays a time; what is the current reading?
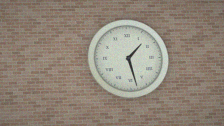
1:28
